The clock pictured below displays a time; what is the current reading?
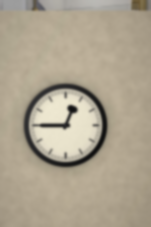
12:45
